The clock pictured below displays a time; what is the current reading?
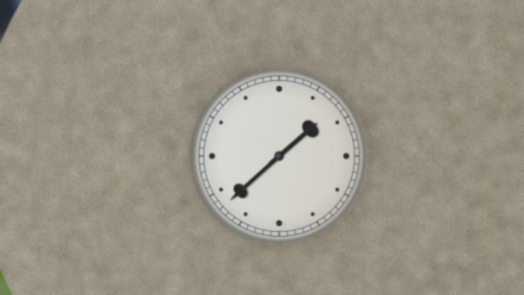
1:38
